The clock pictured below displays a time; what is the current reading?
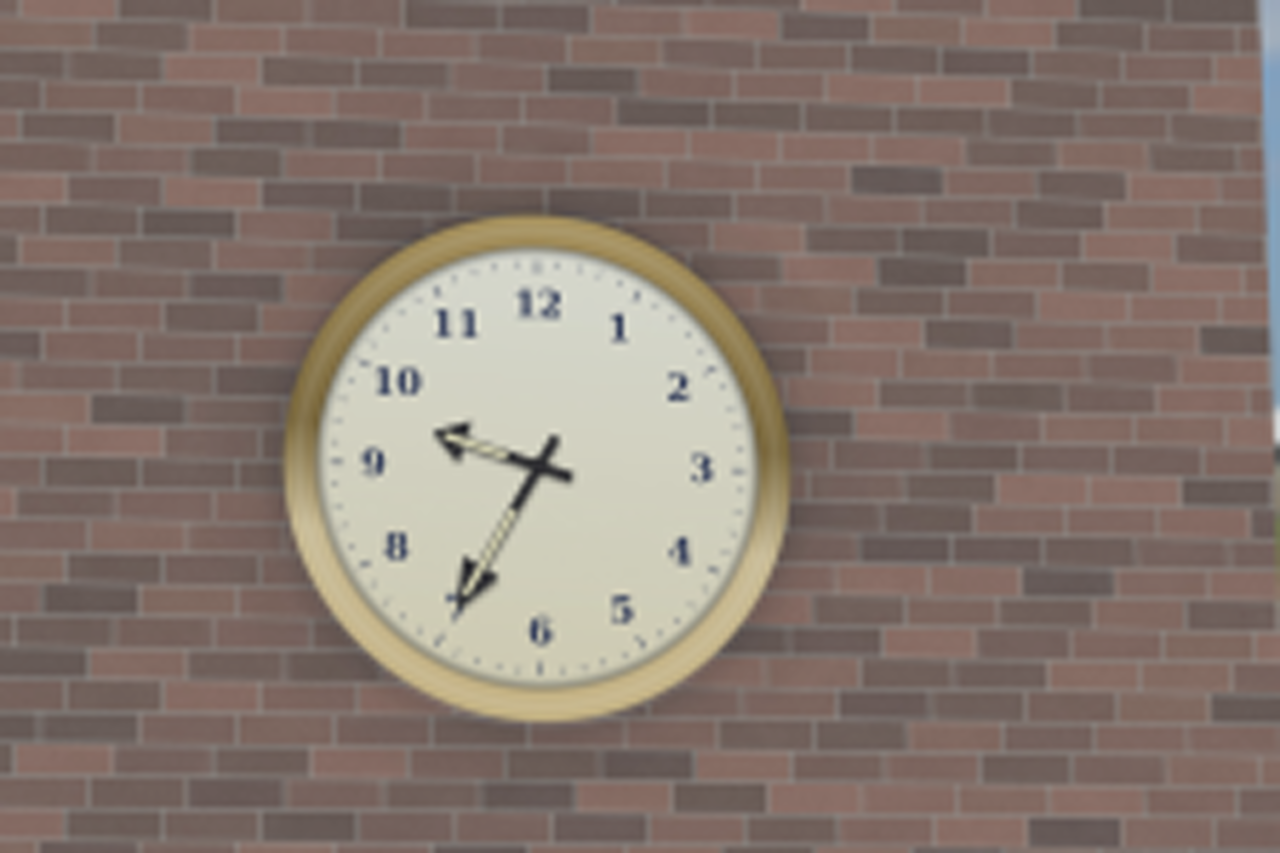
9:35
